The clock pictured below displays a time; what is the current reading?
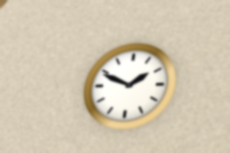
1:49
